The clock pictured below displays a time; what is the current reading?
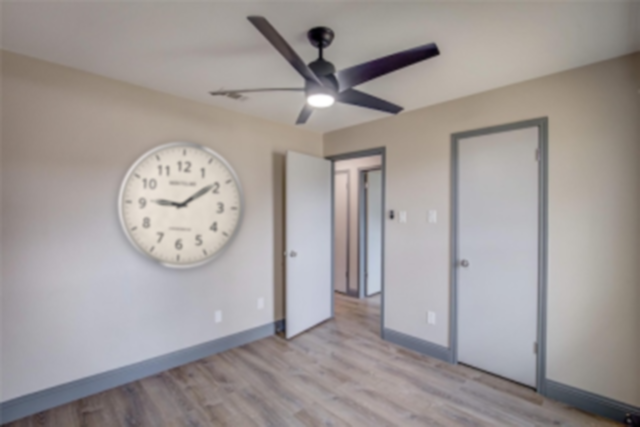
9:09
